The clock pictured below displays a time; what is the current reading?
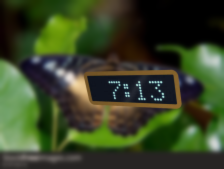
7:13
